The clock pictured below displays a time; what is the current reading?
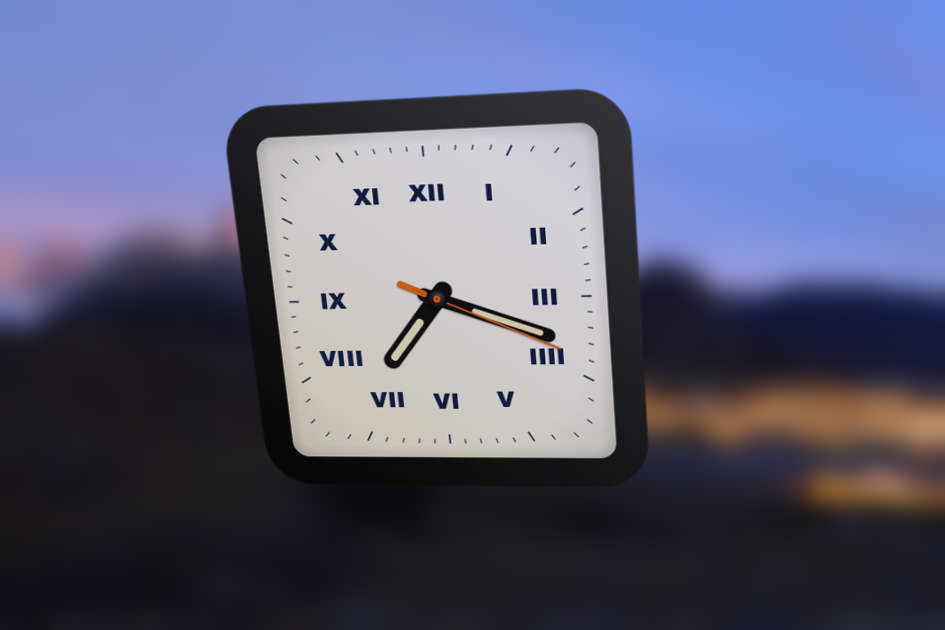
7:18:19
